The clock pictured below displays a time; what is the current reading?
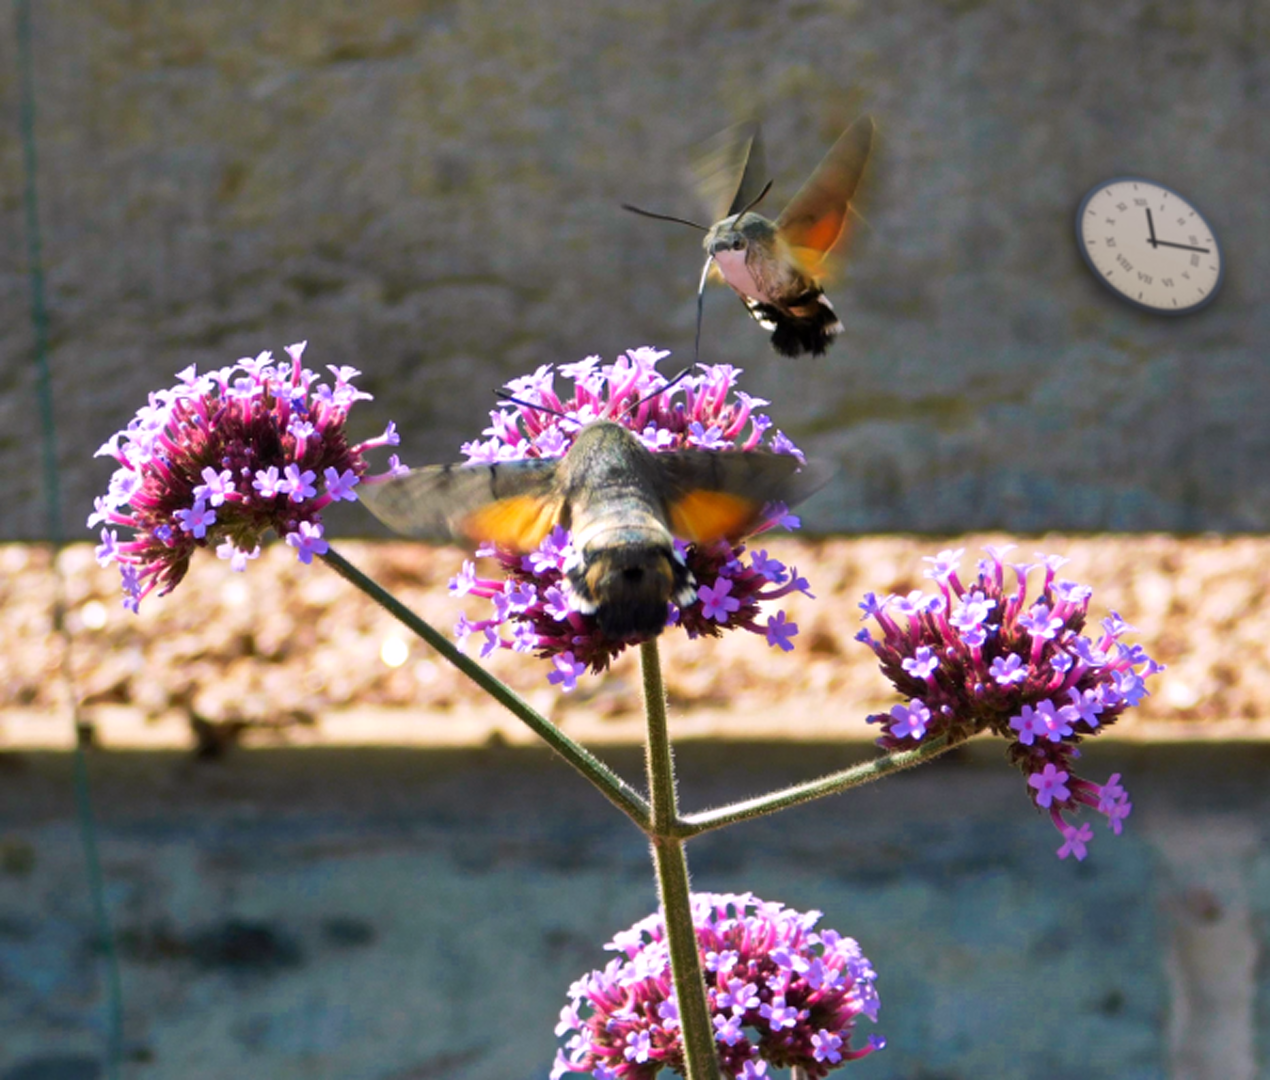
12:17
